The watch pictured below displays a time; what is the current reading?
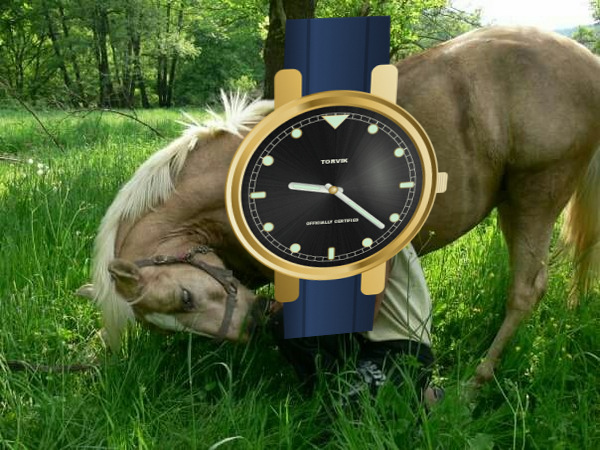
9:22
